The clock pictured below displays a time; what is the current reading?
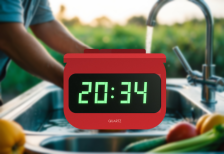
20:34
